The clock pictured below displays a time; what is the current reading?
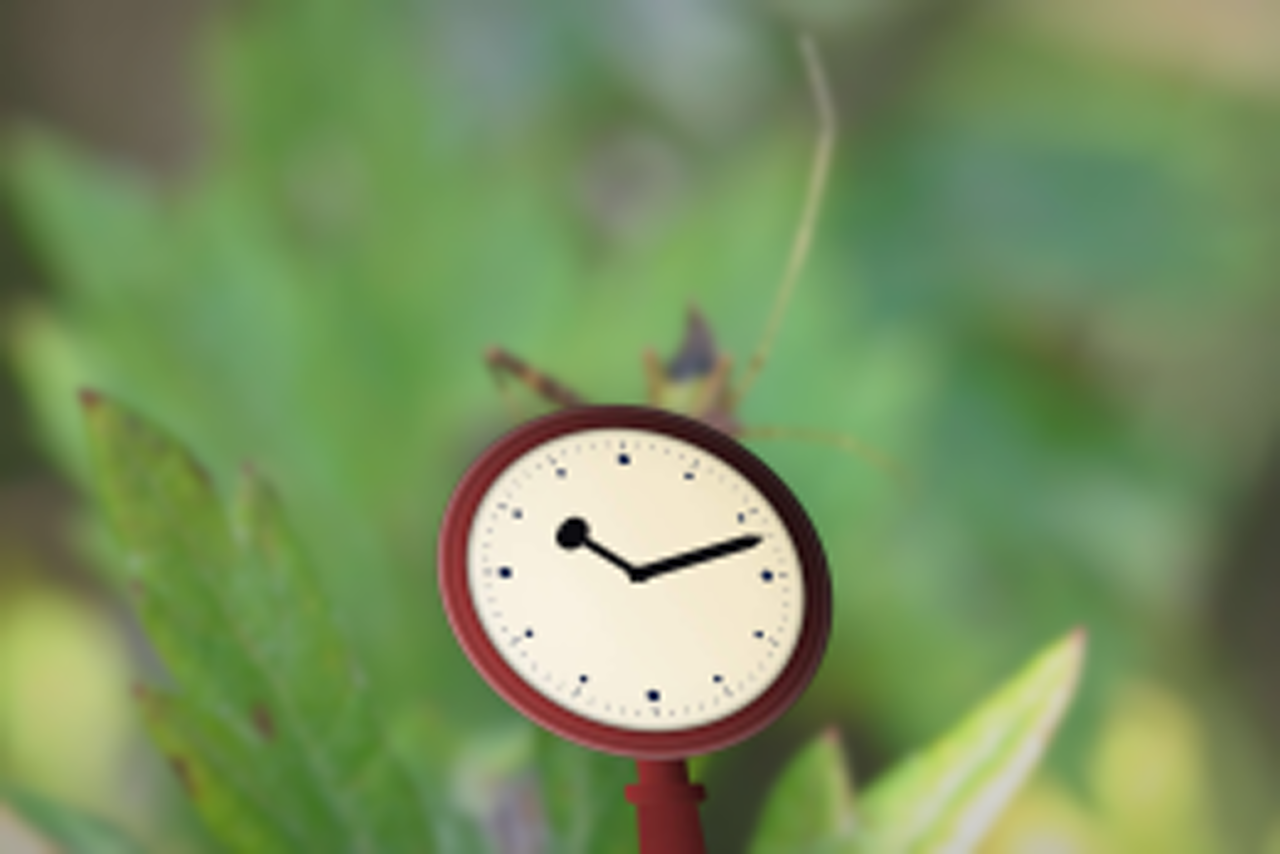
10:12
